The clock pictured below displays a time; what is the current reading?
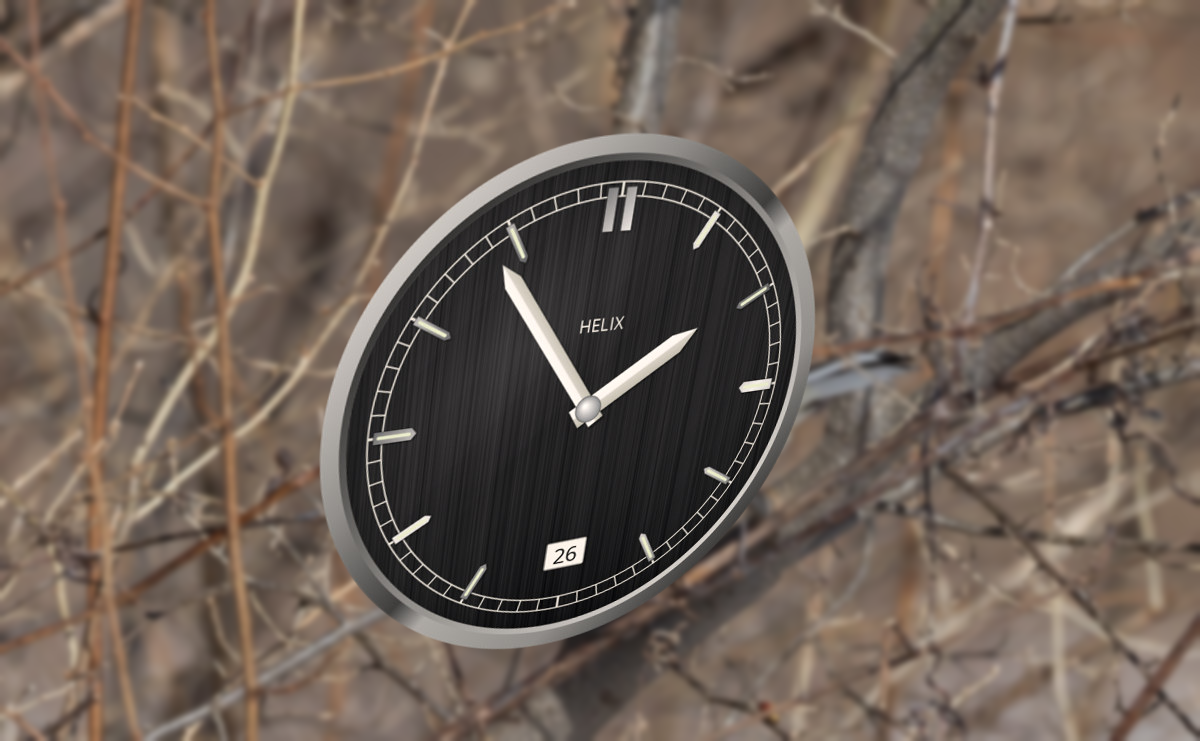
1:54
